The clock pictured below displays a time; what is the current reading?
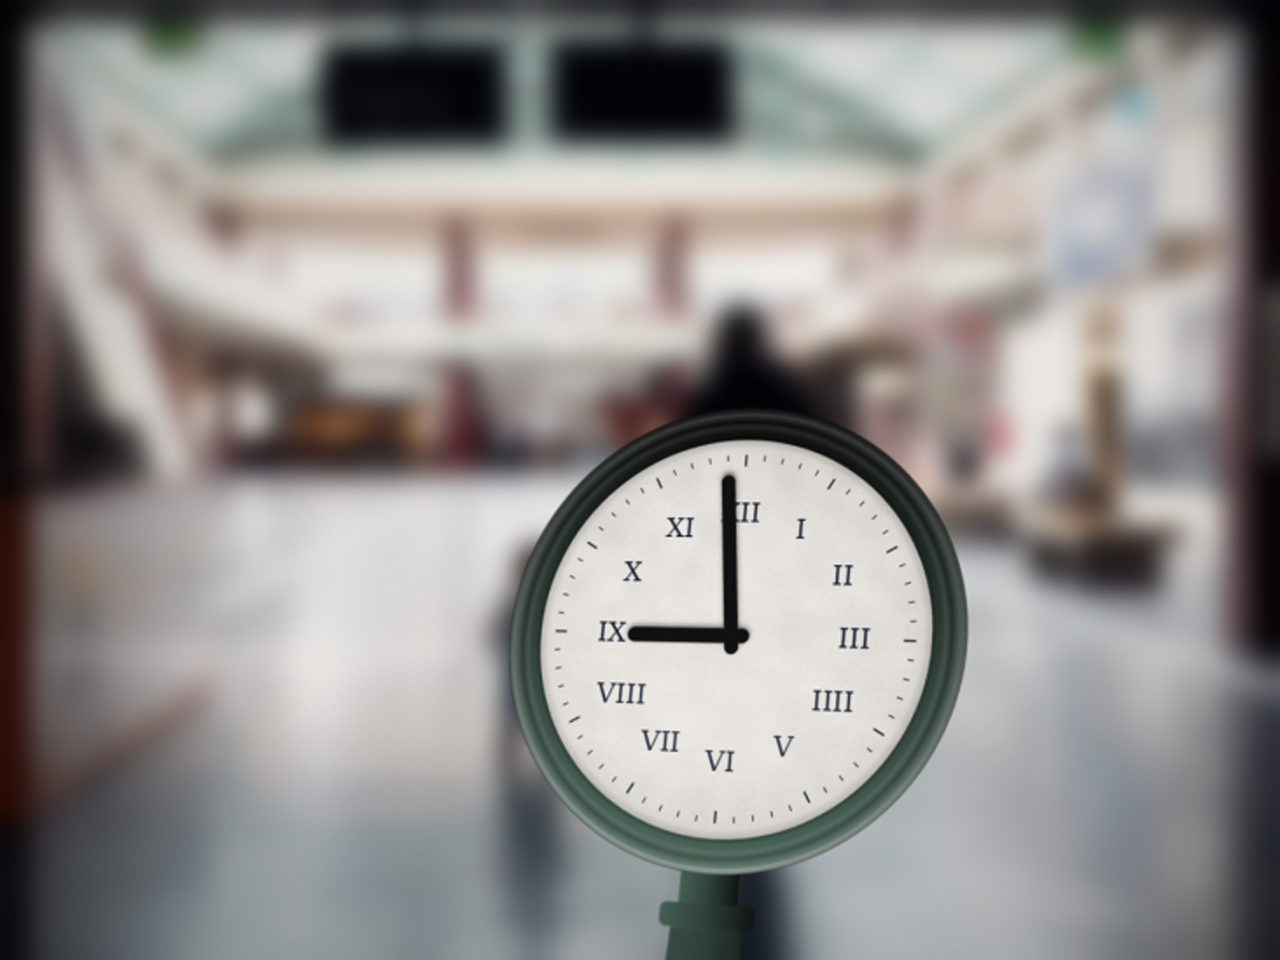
8:59
